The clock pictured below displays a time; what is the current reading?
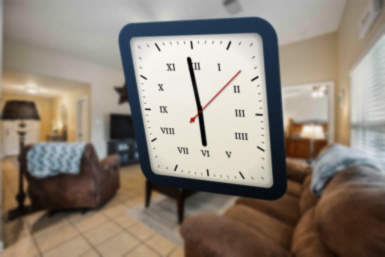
5:59:08
